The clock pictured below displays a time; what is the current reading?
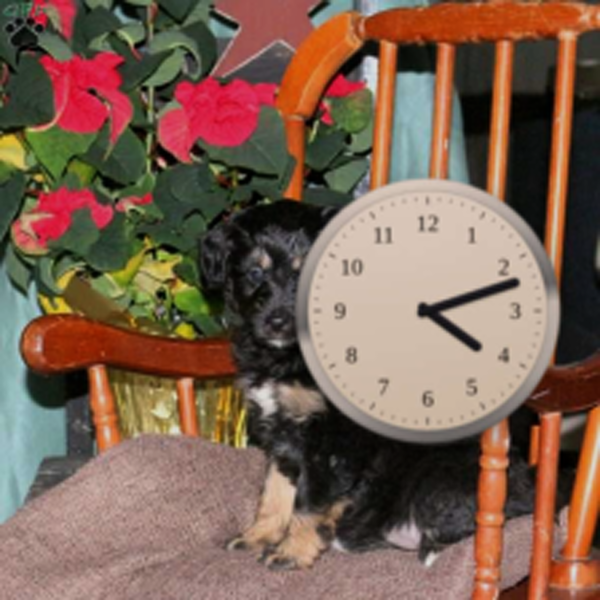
4:12
